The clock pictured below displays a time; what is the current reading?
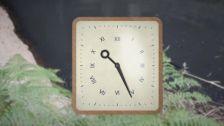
10:26
